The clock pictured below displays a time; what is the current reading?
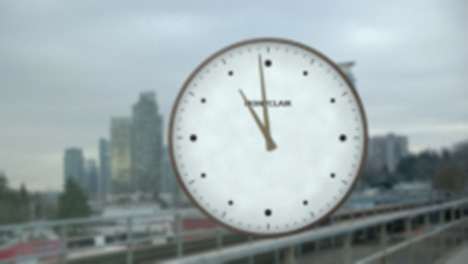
10:59
